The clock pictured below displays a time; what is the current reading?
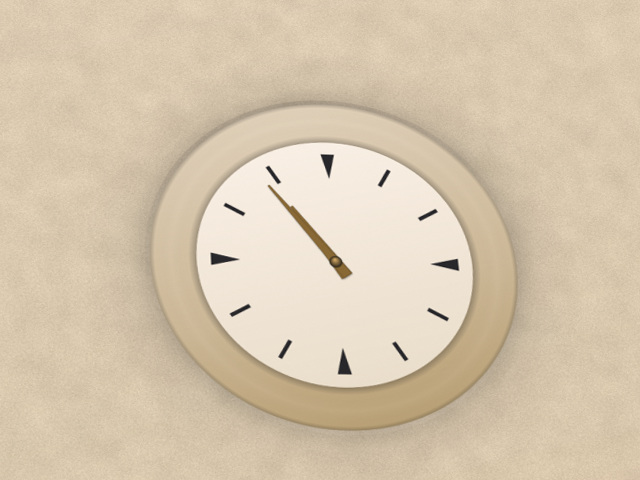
10:54
